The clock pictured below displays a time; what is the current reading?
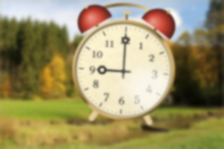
9:00
